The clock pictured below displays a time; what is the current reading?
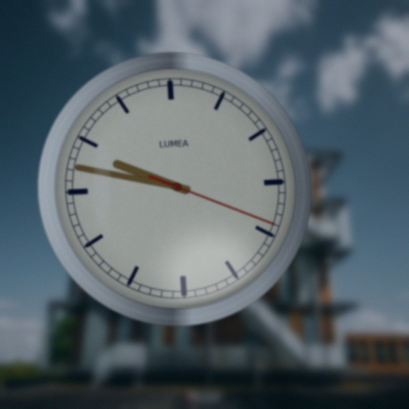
9:47:19
